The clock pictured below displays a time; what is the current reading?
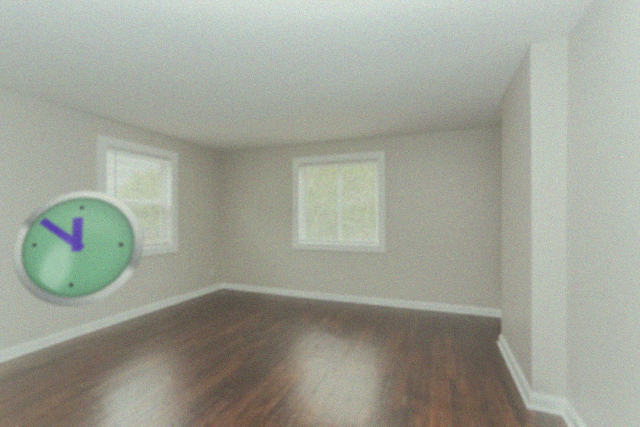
11:51
